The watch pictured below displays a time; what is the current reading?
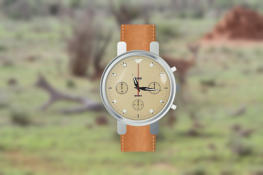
11:16
